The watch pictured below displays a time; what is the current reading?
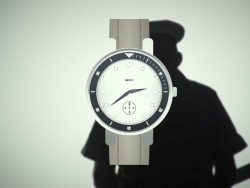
2:39
